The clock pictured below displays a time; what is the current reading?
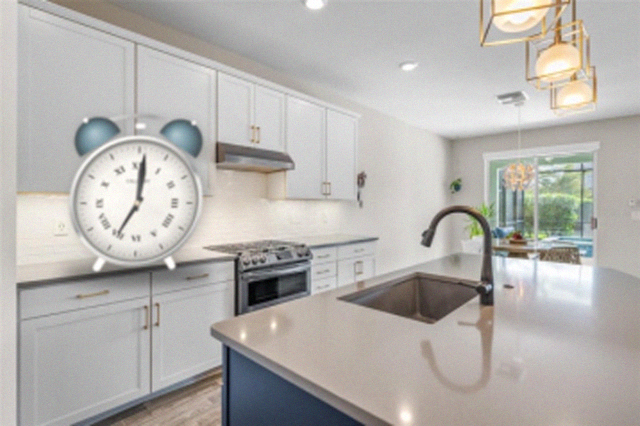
7:01
